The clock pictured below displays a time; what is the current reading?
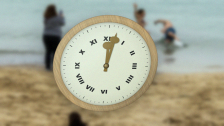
12:02
